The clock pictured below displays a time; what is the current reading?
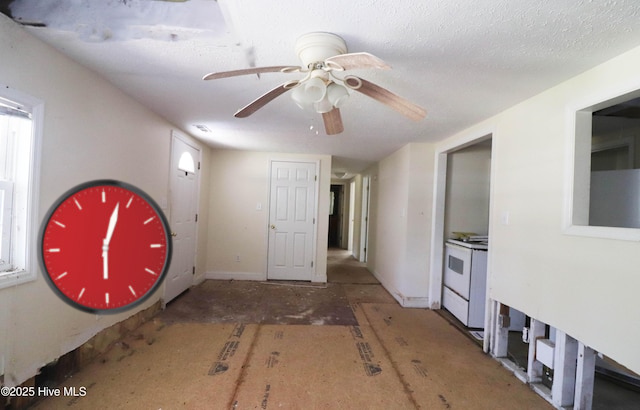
6:03
